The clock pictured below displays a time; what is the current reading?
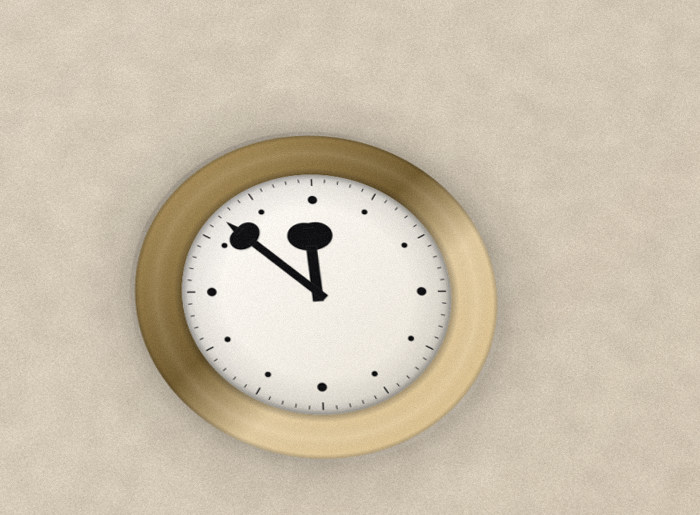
11:52
